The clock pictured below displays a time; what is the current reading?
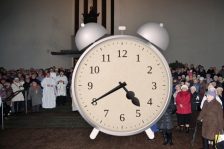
4:40
